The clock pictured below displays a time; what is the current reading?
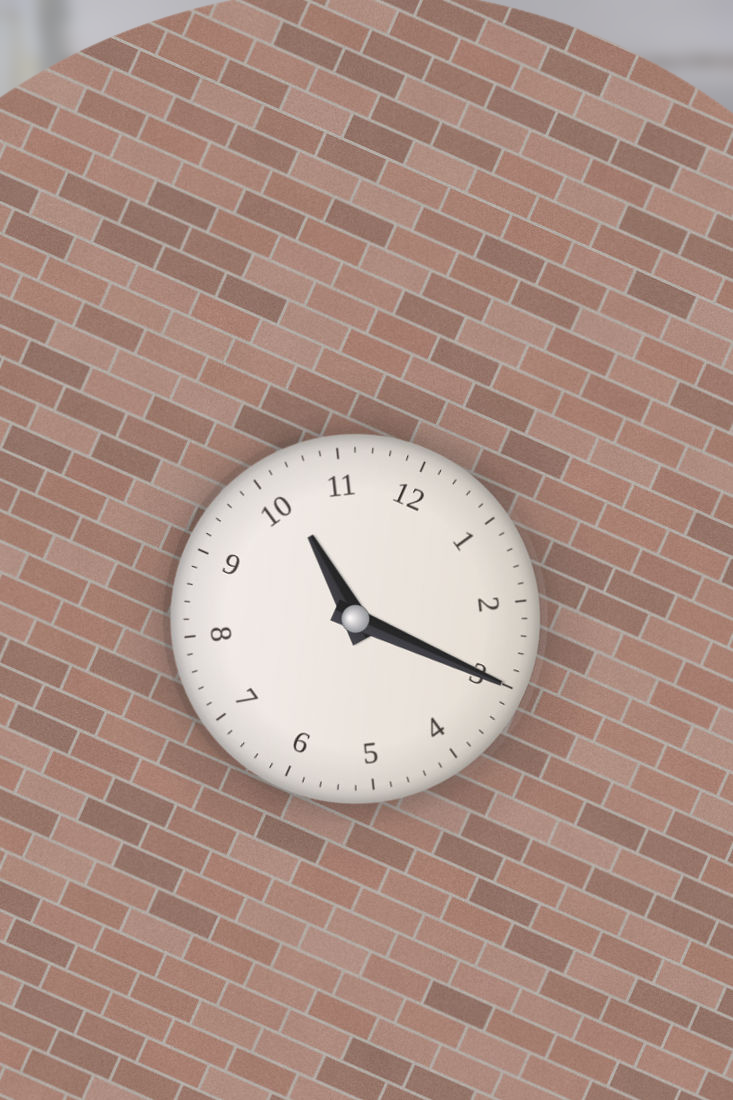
10:15
